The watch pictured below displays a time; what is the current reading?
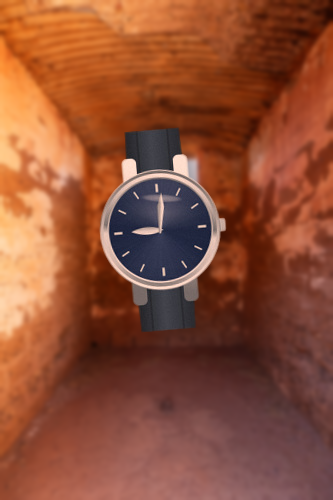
9:01
